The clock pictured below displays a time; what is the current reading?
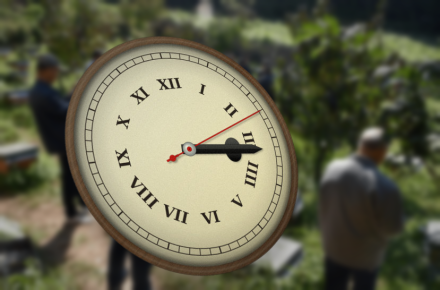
3:16:12
